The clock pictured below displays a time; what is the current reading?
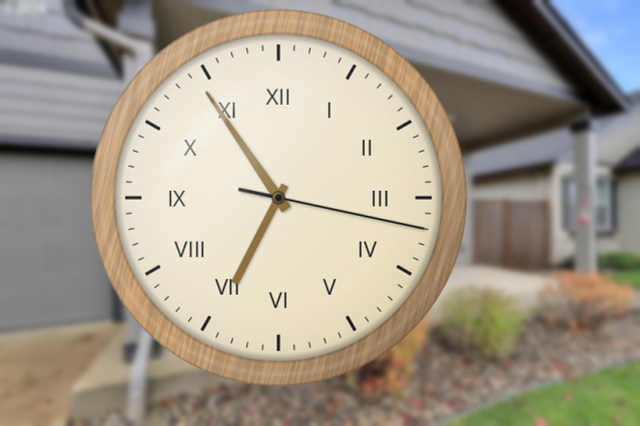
6:54:17
